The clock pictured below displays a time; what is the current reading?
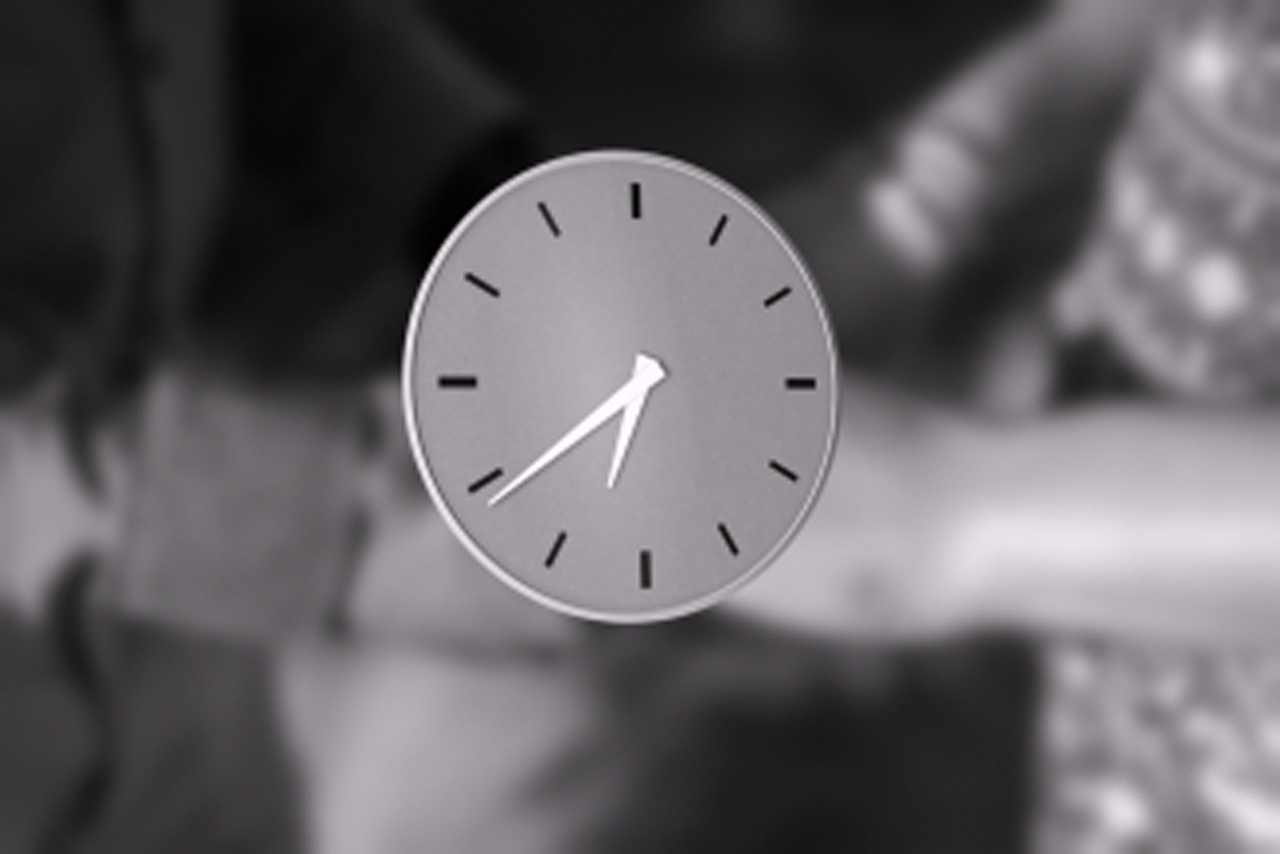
6:39
